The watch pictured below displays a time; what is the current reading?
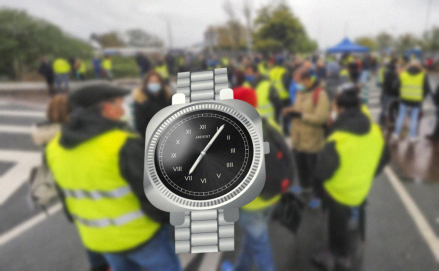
7:06
